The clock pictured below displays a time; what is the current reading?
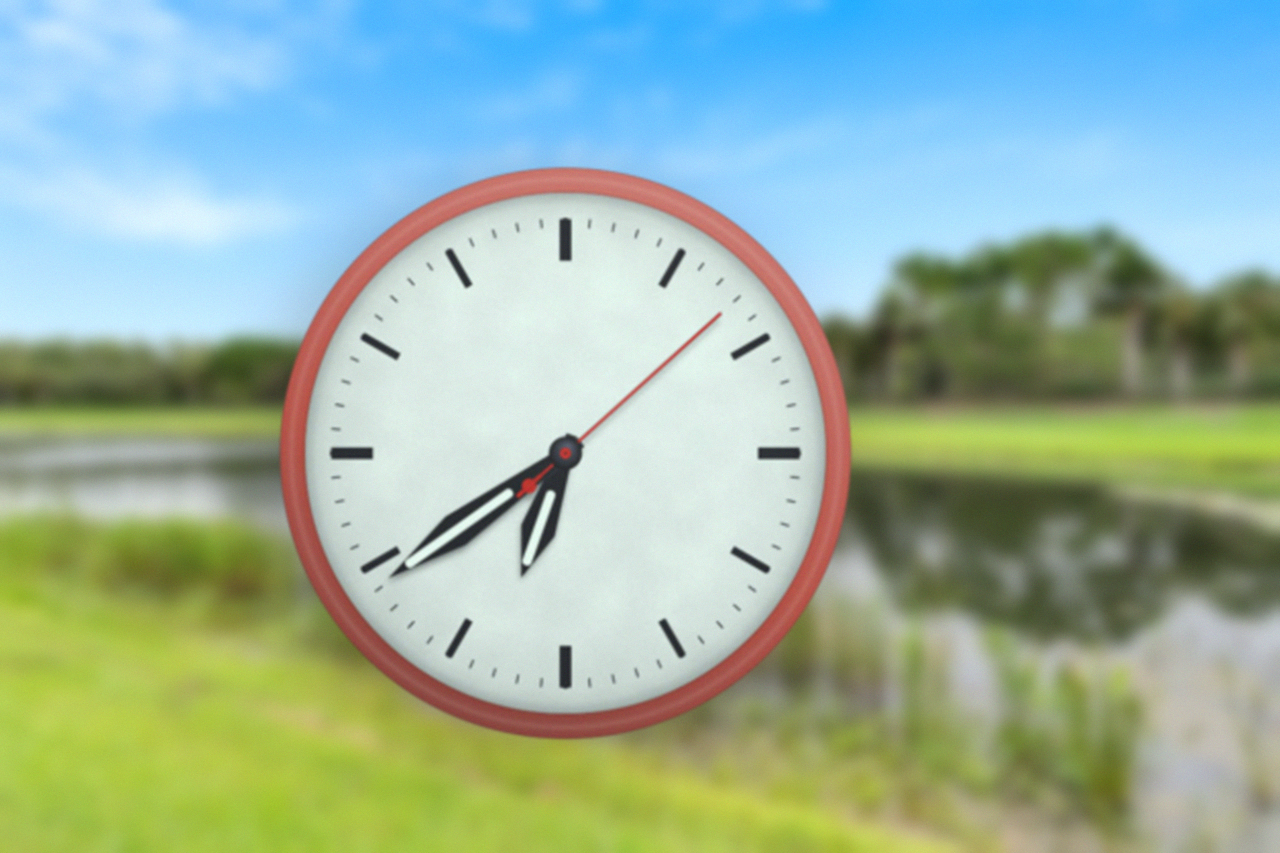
6:39:08
